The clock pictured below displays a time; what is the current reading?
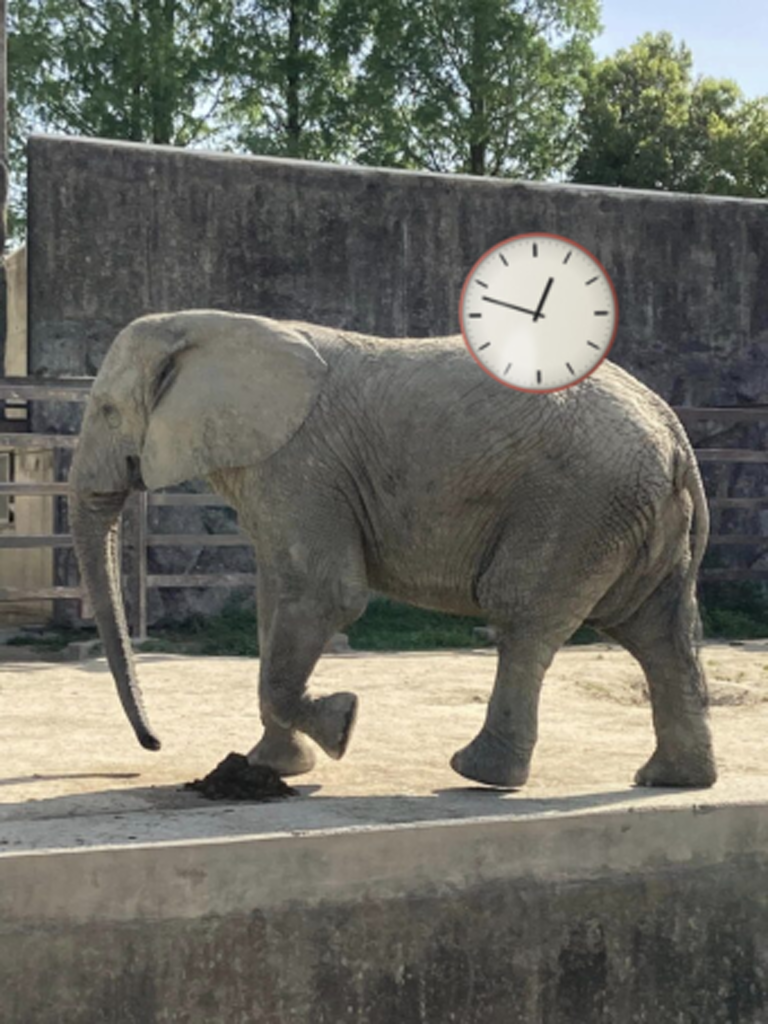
12:48
